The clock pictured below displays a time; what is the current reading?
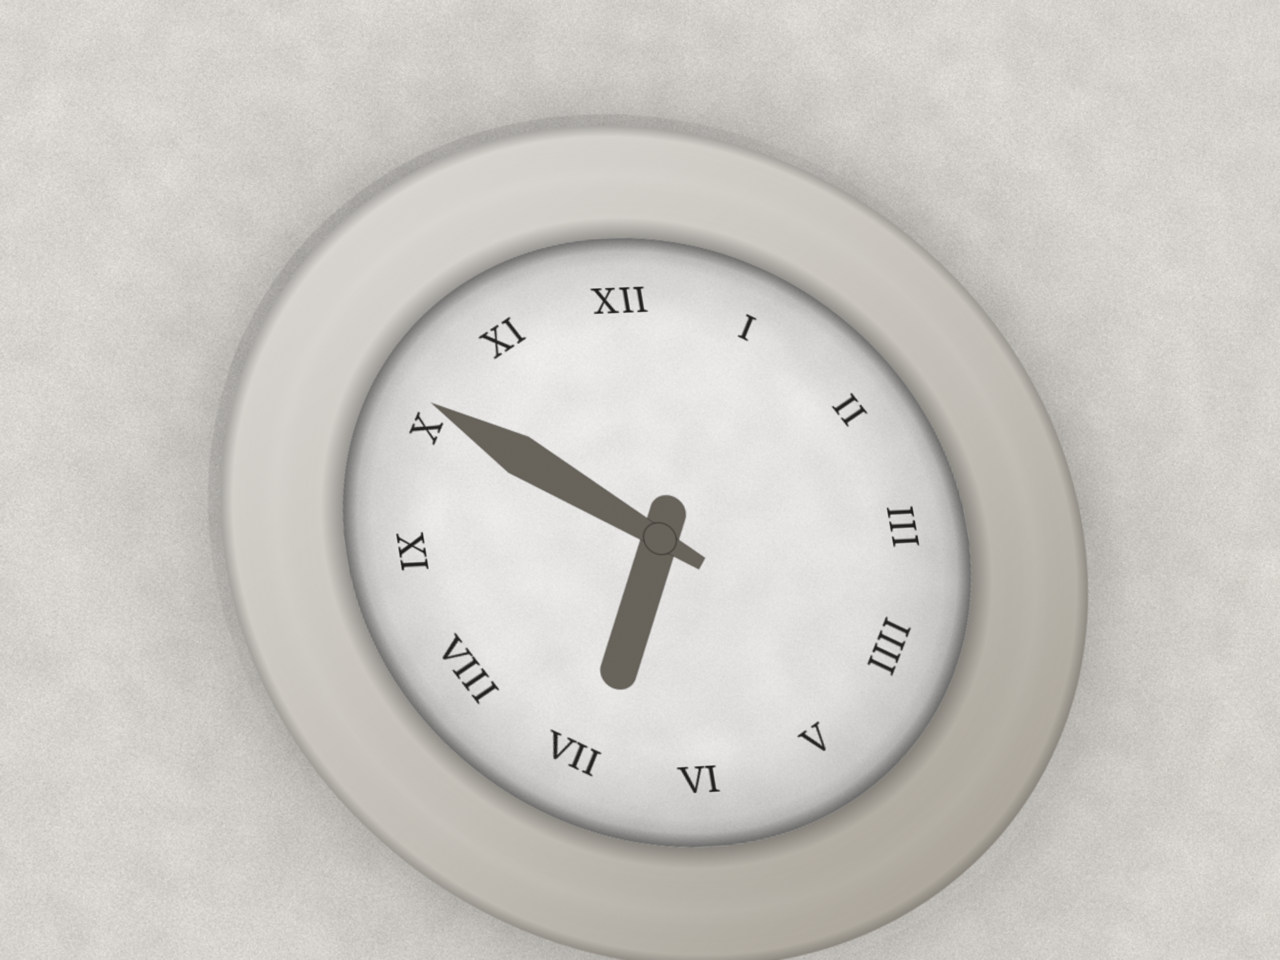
6:51
